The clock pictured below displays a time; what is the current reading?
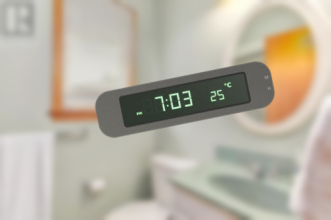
7:03
